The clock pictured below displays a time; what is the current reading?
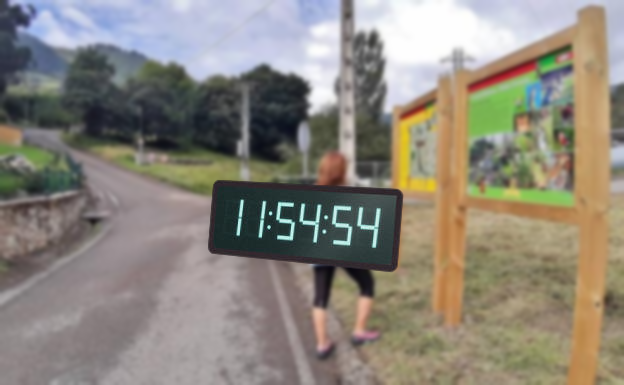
11:54:54
